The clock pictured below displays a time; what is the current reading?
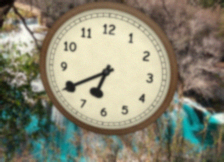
6:40
